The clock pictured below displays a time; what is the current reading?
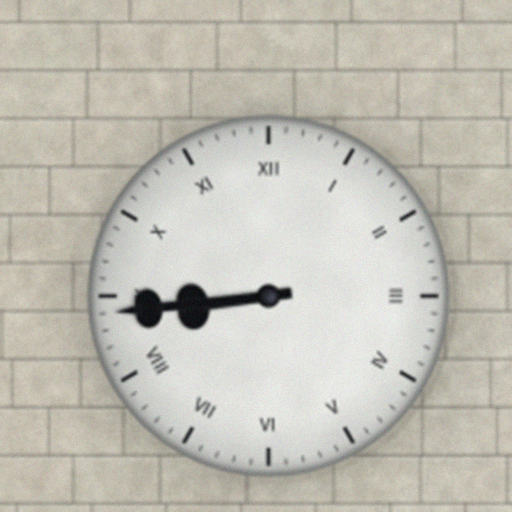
8:44
